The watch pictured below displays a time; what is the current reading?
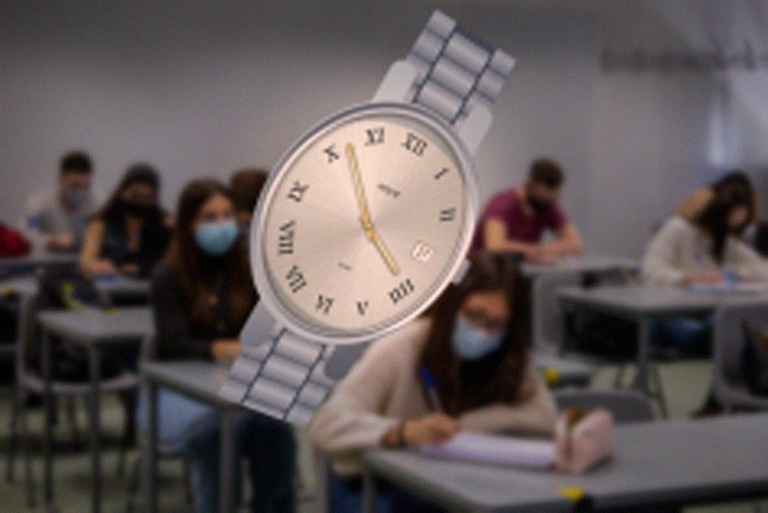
3:52
